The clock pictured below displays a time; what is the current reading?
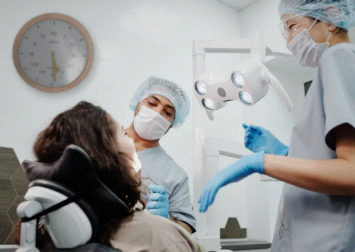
5:29
